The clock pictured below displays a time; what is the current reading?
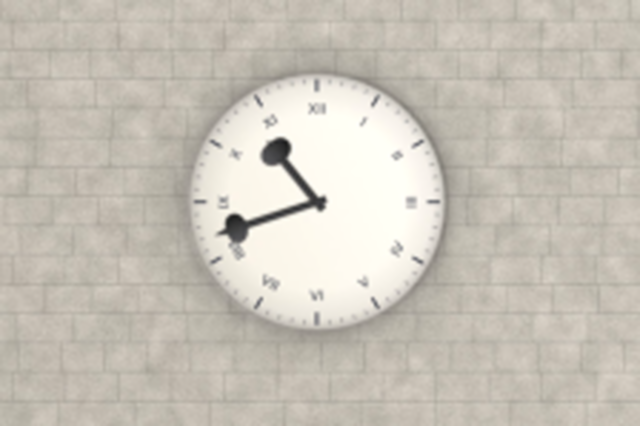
10:42
